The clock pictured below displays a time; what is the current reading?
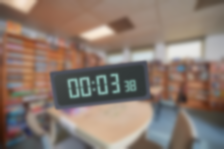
0:03
